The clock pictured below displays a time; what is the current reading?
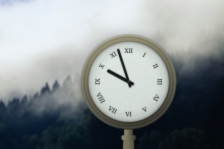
9:57
